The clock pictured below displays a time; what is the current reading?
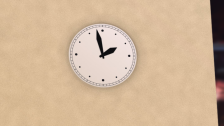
1:58
